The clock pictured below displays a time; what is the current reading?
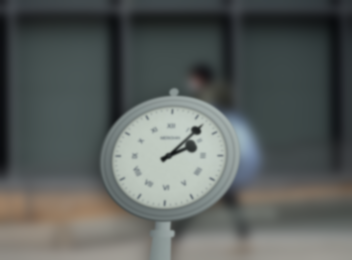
2:07
